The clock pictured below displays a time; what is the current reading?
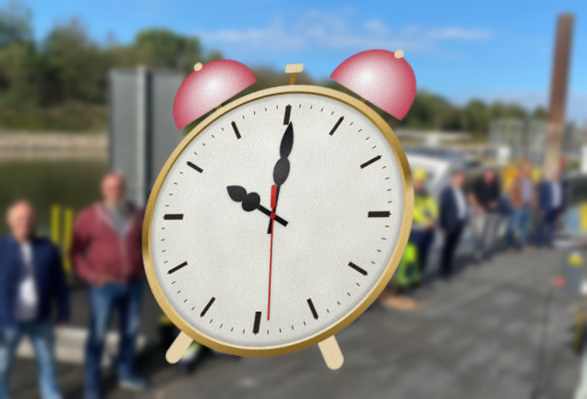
10:00:29
